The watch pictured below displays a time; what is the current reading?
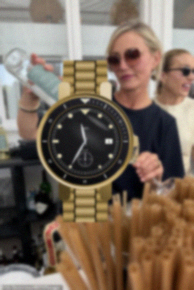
11:35
